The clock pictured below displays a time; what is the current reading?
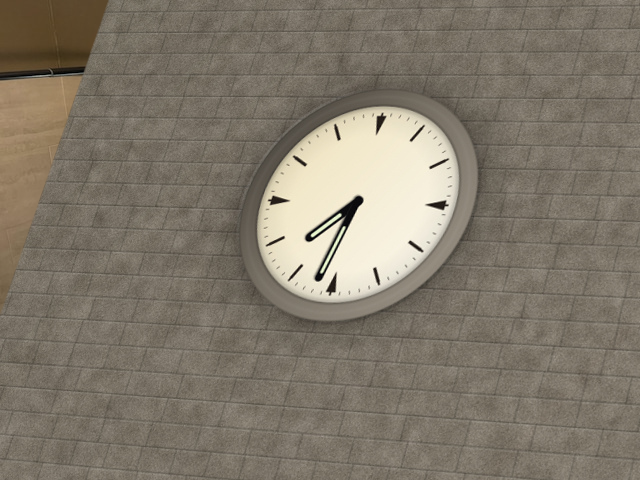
7:32
